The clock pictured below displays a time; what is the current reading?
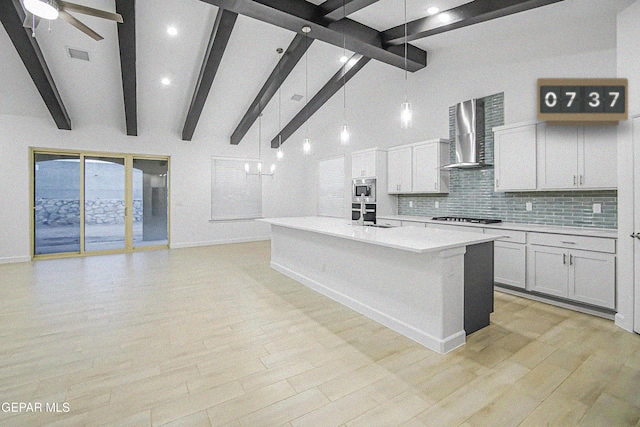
7:37
